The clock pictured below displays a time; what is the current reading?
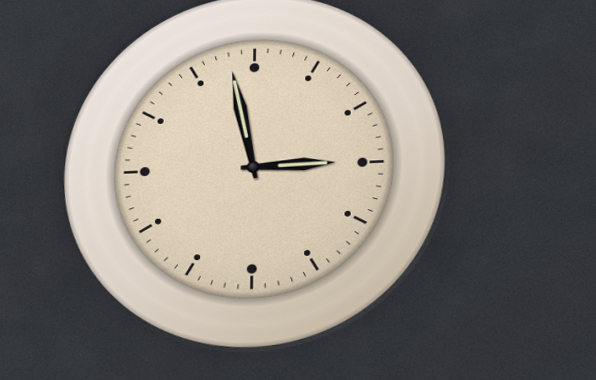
2:58
